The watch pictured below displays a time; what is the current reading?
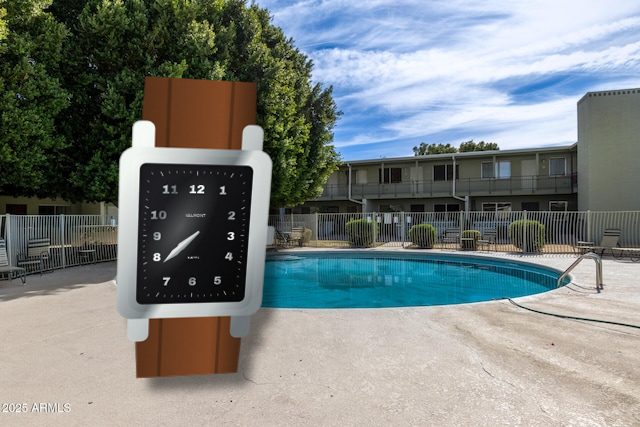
7:38
